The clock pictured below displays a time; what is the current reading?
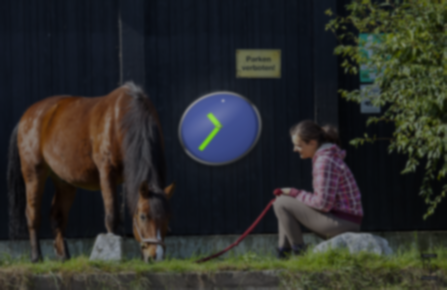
10:35
